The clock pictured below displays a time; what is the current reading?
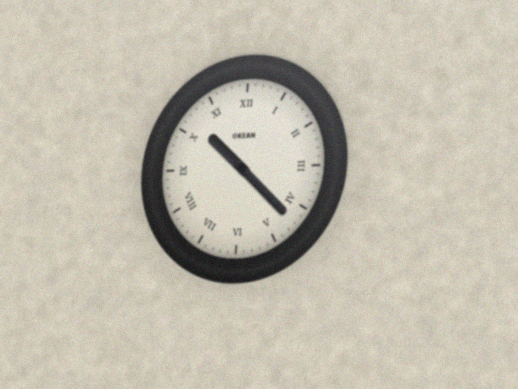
10:22
